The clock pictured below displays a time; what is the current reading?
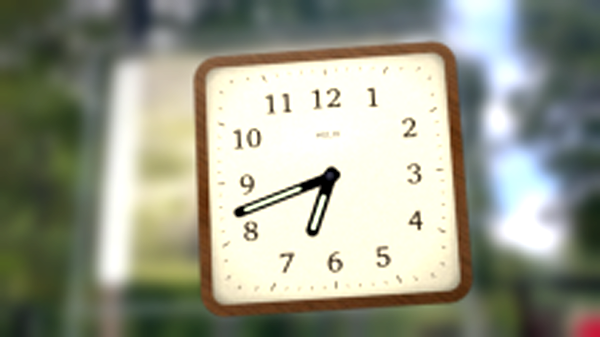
6:42
